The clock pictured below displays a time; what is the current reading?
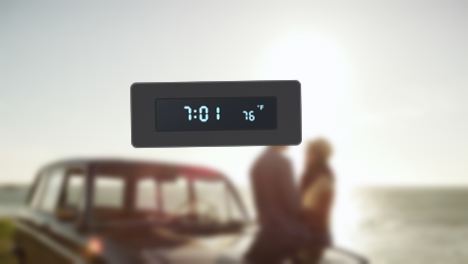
7:01
